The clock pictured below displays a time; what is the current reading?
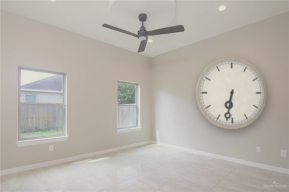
6:32
